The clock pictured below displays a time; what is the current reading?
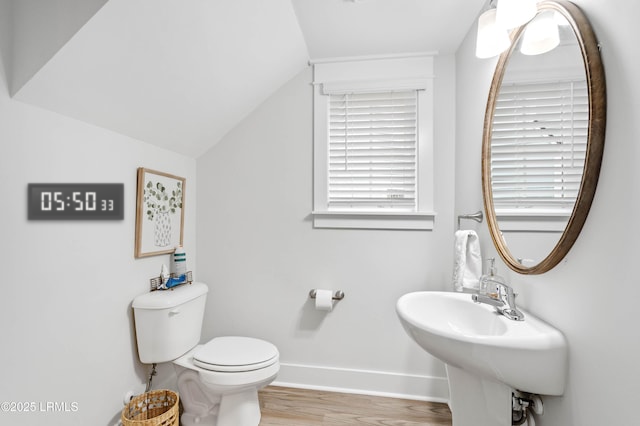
5:50:33
